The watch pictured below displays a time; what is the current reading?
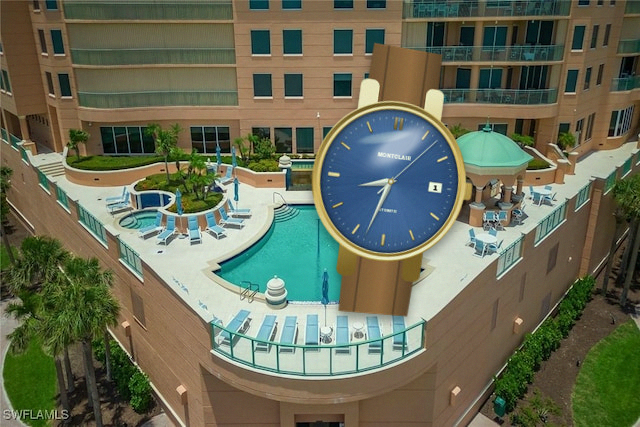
8:33:07
